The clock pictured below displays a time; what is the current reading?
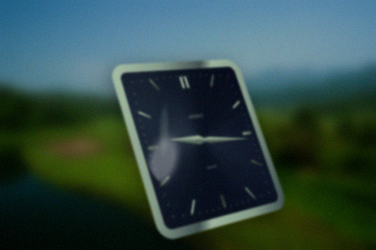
9:16
